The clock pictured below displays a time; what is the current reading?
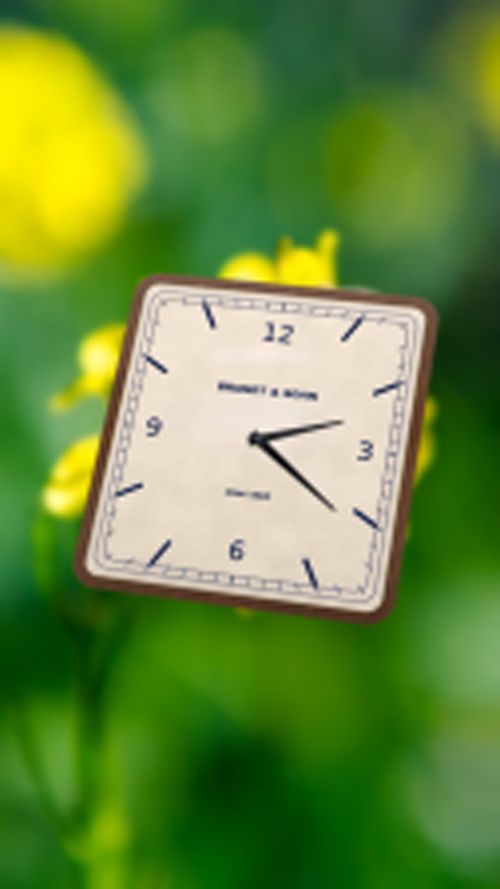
2:21
